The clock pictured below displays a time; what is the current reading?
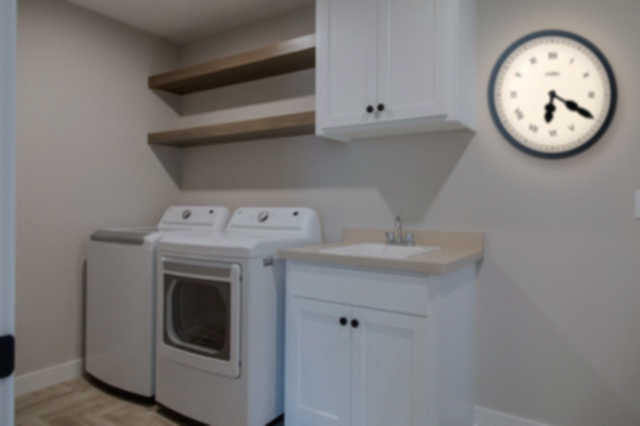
6:20
